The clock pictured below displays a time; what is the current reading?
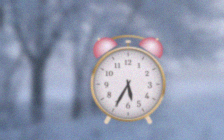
5:35
